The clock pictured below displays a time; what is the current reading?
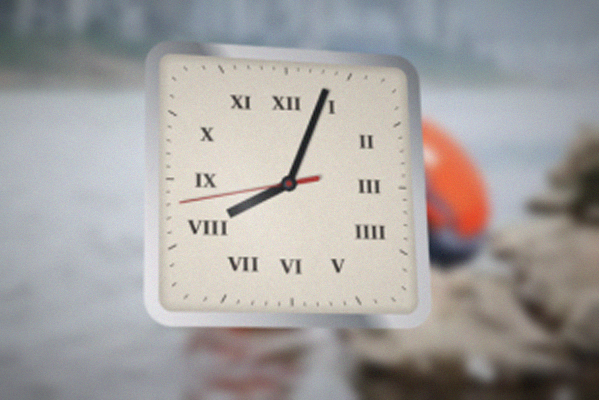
8:03:43
